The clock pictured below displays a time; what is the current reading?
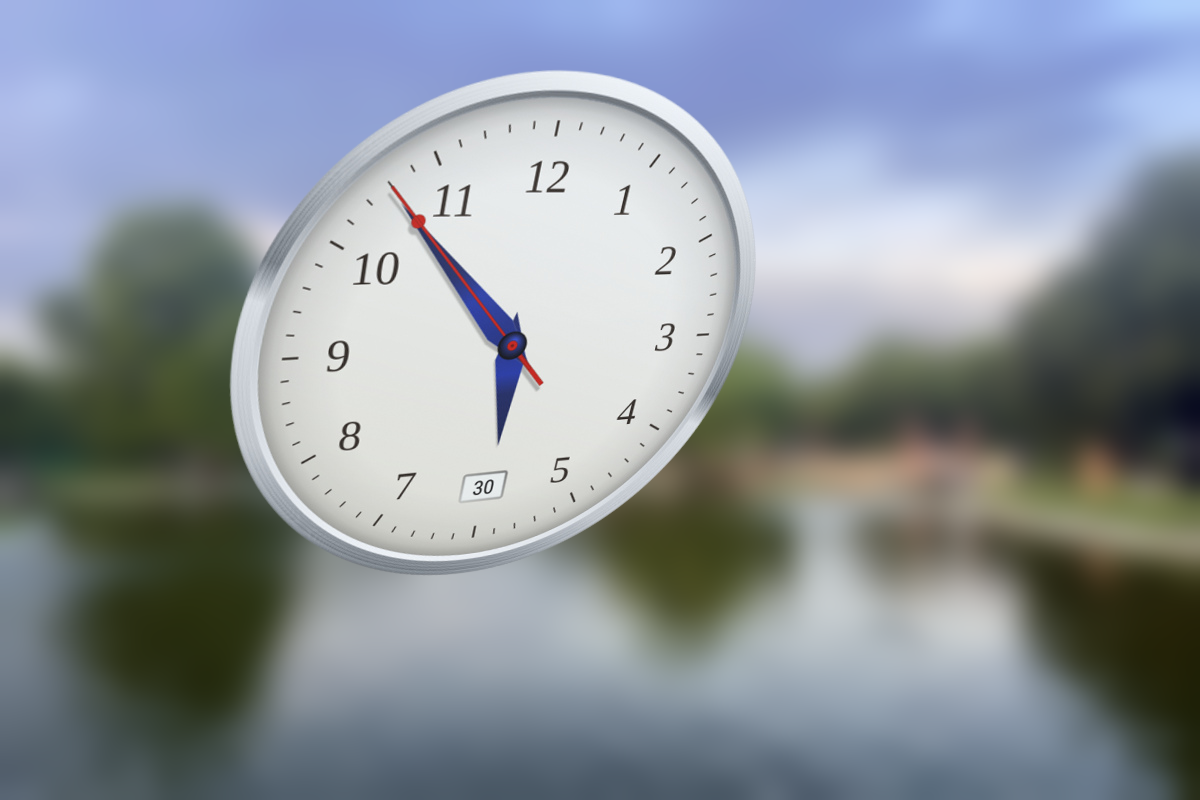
5:52:53
